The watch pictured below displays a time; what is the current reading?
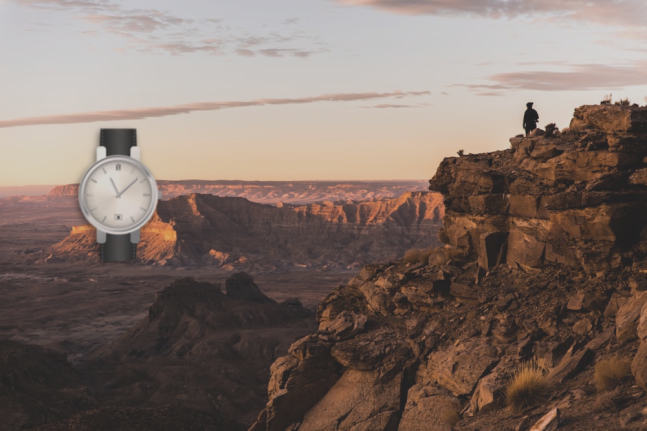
11:08
